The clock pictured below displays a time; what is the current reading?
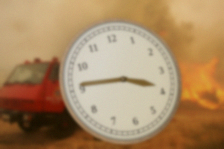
3:46
